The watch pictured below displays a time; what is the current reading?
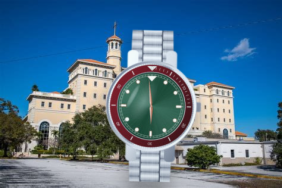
5:59
